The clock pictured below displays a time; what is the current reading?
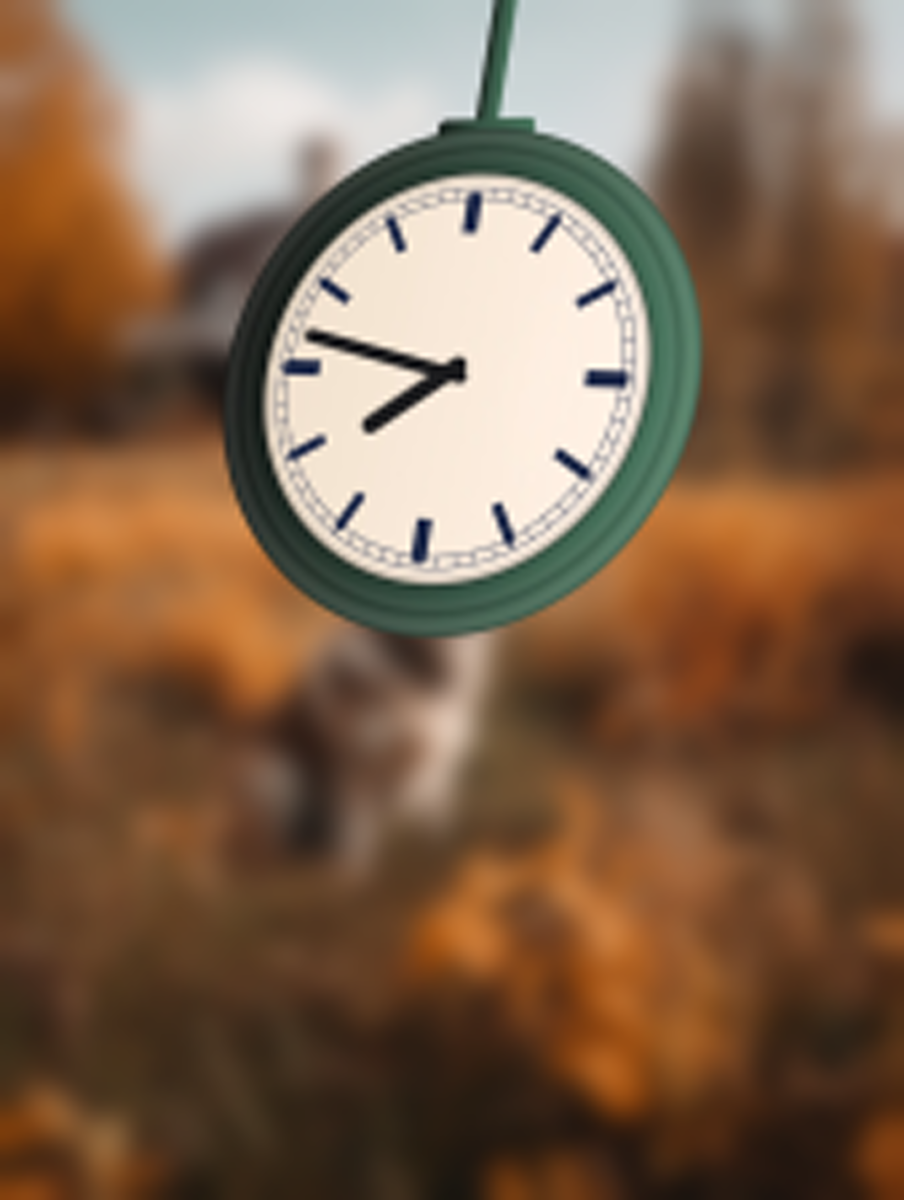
7:47
